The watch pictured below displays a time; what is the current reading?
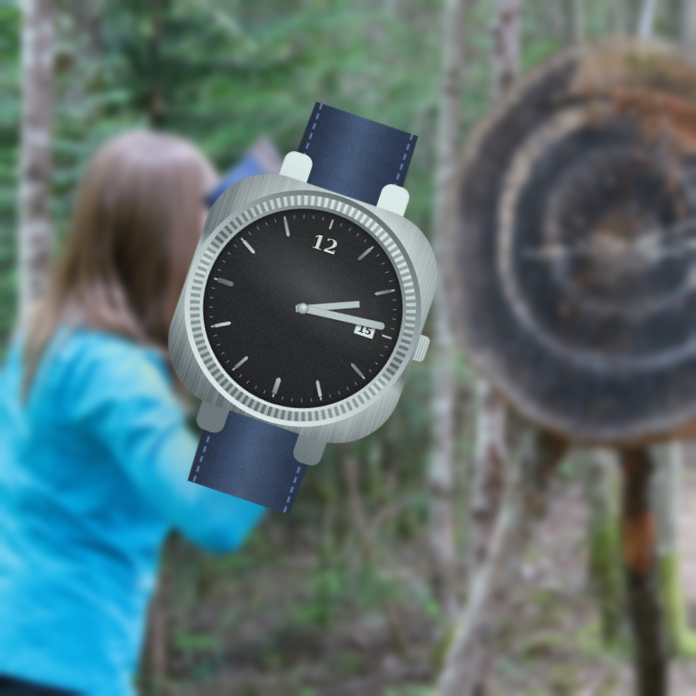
2:14
